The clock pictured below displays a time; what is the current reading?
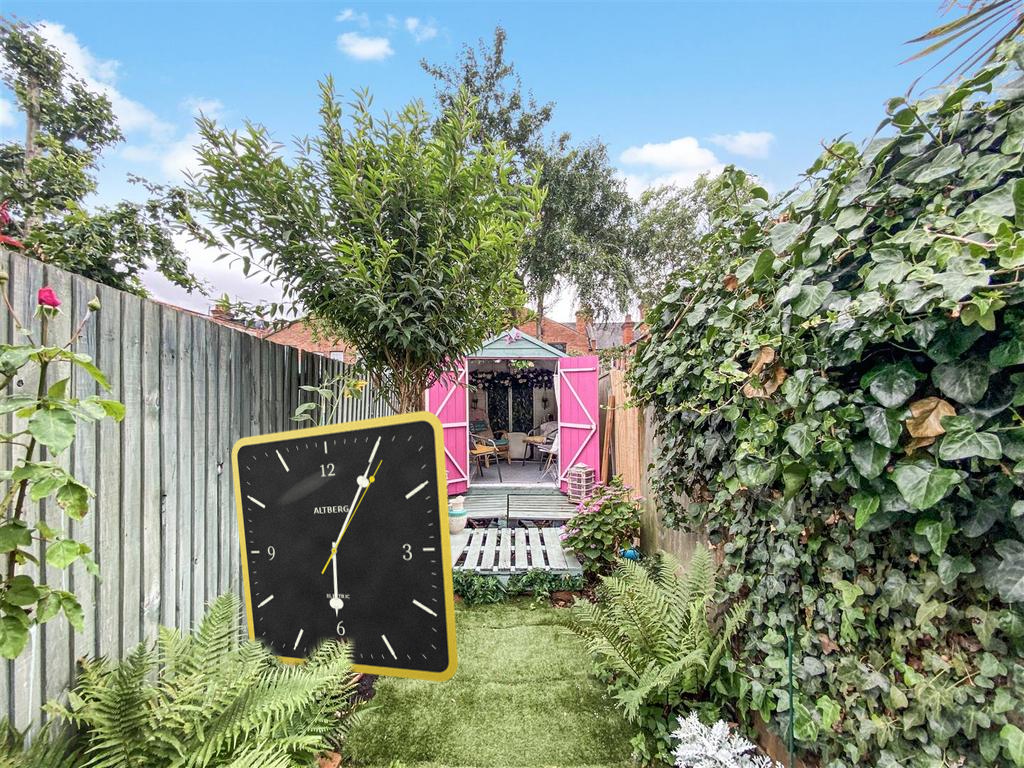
6:05:06
